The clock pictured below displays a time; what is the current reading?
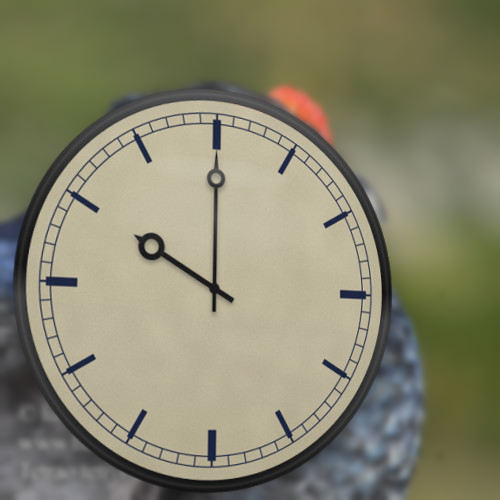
10:00
